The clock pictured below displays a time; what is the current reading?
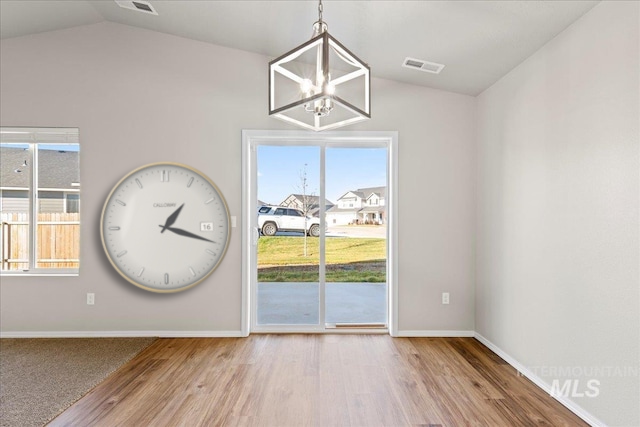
1:18
